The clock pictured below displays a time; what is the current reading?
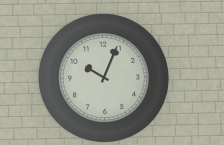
10:04
